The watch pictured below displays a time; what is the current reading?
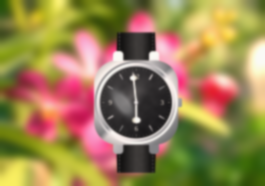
5:59
